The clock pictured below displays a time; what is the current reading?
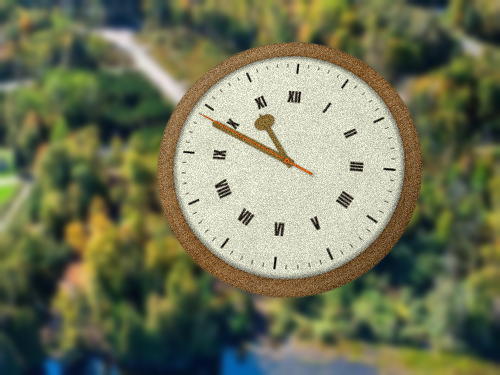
10:48:49
